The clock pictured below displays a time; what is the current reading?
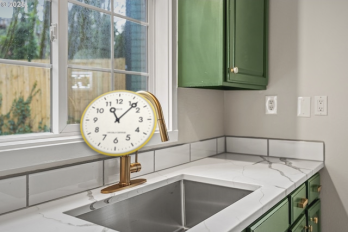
11:07
